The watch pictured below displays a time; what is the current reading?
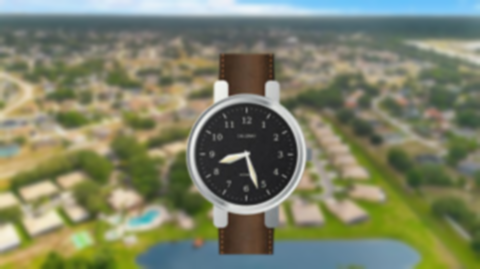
8:27
